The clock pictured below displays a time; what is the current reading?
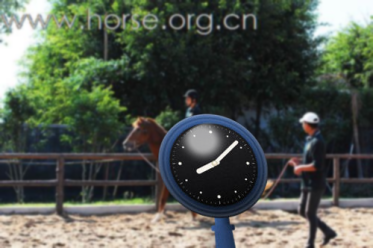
8:08
